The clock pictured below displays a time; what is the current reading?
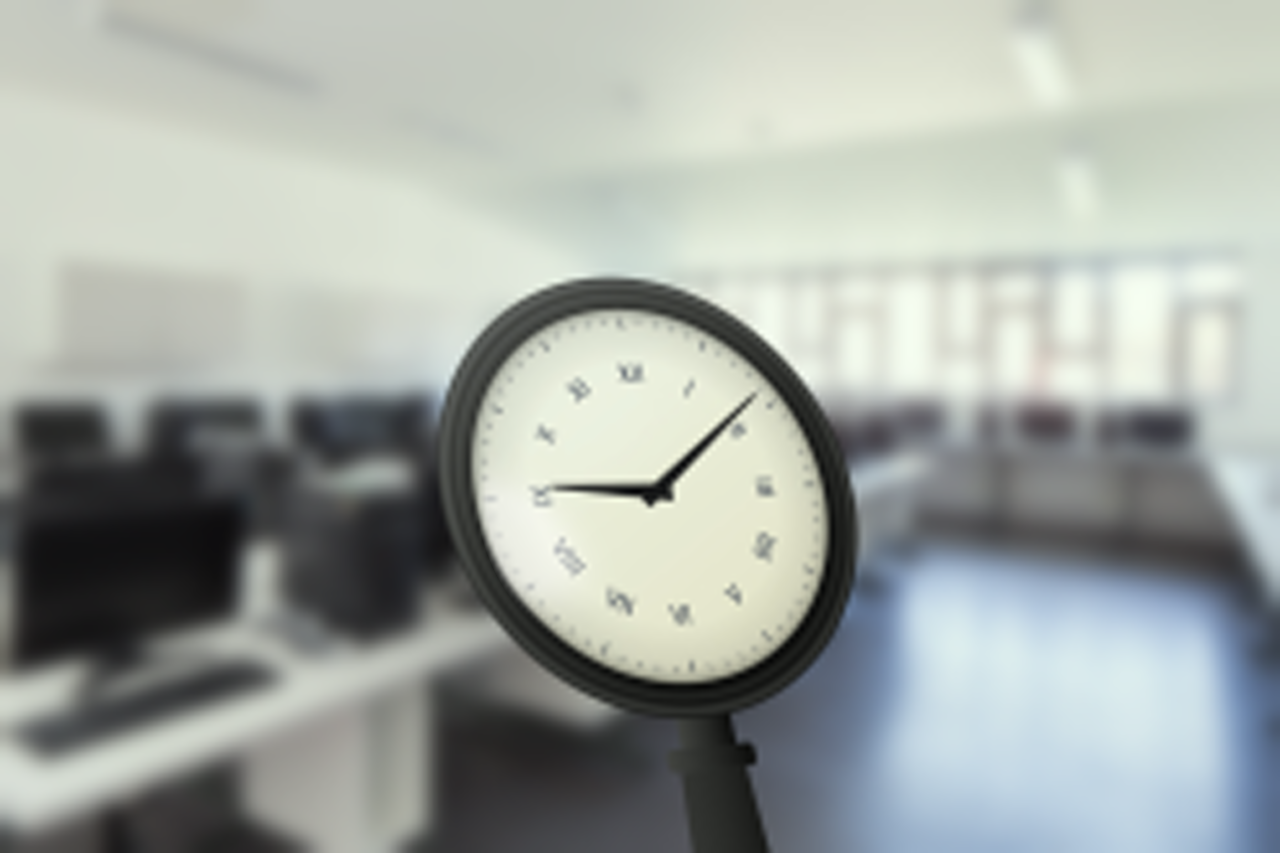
9:09
